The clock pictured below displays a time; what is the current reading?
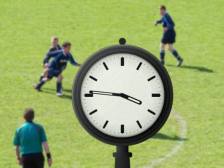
3:46
